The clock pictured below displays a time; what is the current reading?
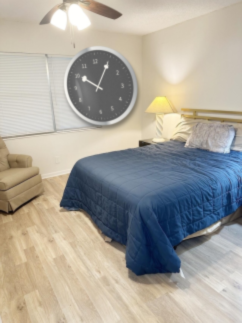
10:05
